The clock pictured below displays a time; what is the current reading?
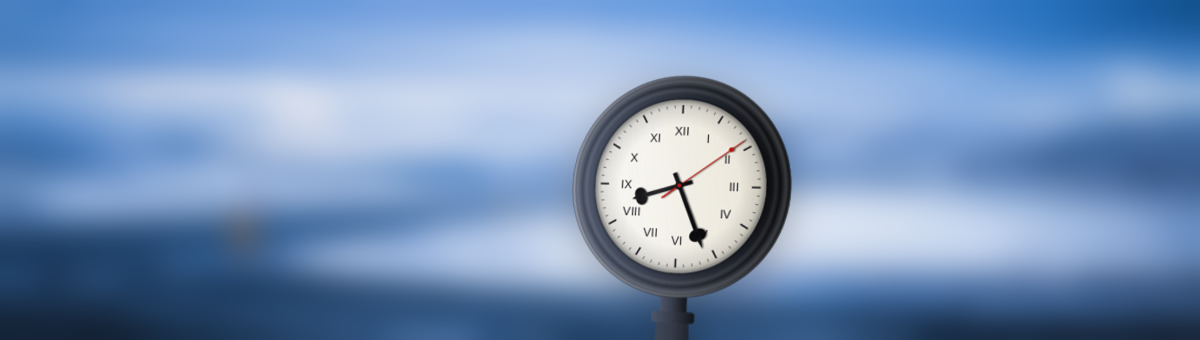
8:26:09
